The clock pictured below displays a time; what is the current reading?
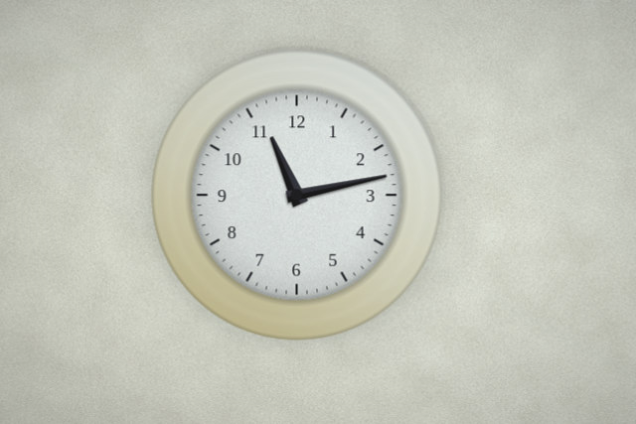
11:13
